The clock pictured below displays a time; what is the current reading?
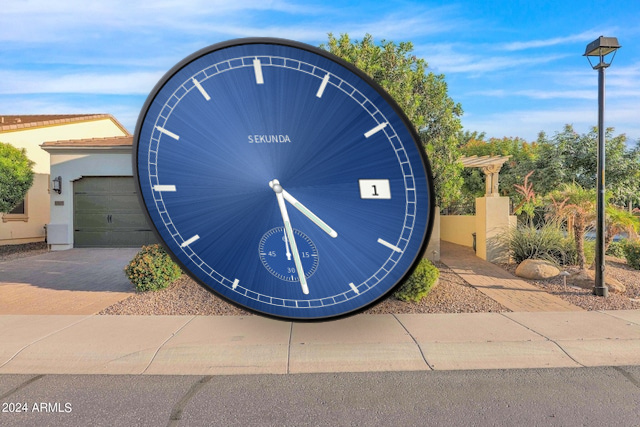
4:29
